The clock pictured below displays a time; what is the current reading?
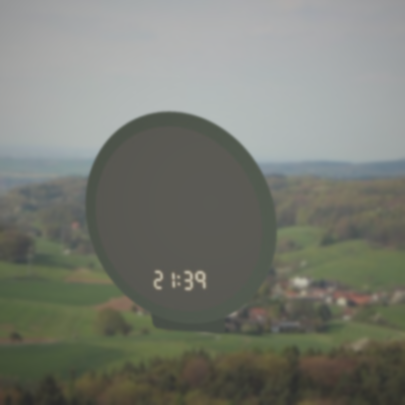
21:39
